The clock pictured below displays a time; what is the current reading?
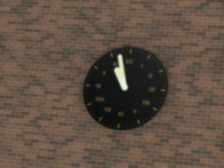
10:57
